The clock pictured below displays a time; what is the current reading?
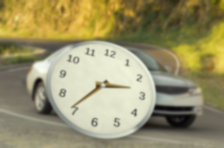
2:36
